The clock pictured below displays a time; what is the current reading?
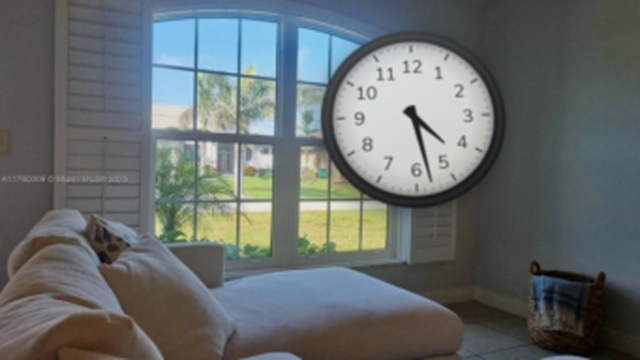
4:28
